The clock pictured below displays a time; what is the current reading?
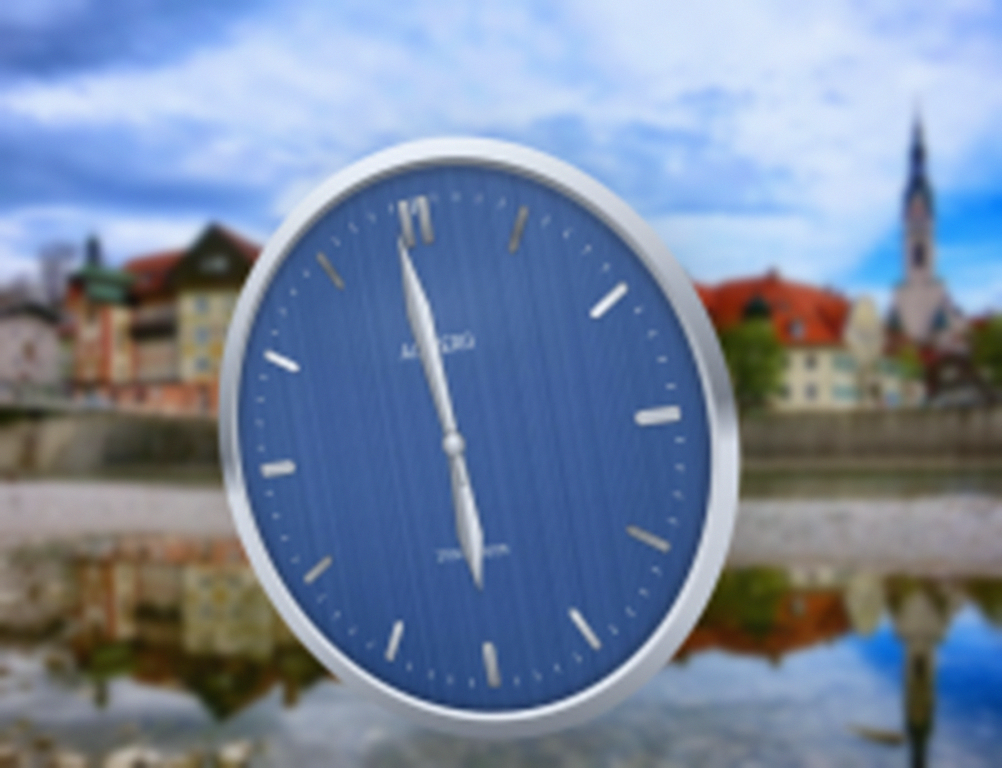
5:59
